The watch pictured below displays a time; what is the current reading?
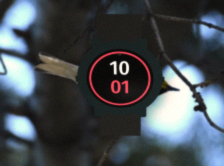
10:01
